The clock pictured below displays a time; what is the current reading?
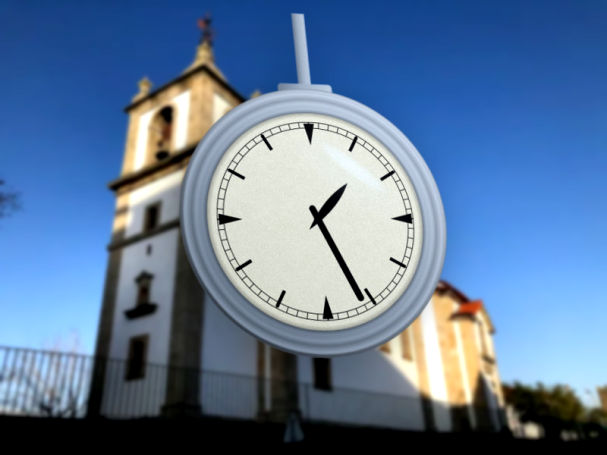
1:26
